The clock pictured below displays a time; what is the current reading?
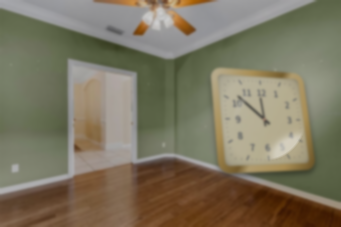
11:52
